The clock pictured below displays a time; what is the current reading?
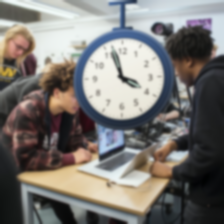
3:57
